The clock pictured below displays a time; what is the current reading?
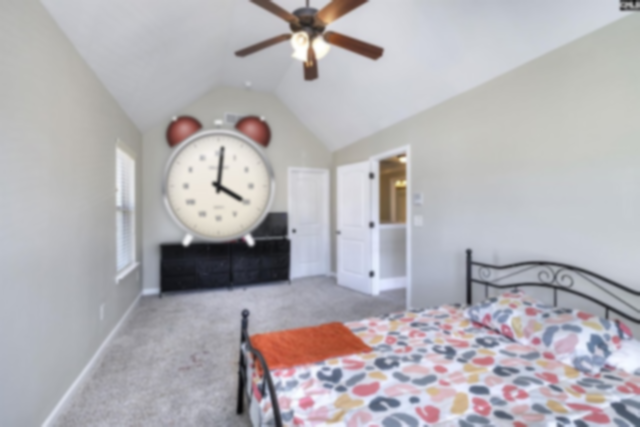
4:01
